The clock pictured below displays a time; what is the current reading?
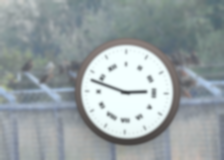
3:53
